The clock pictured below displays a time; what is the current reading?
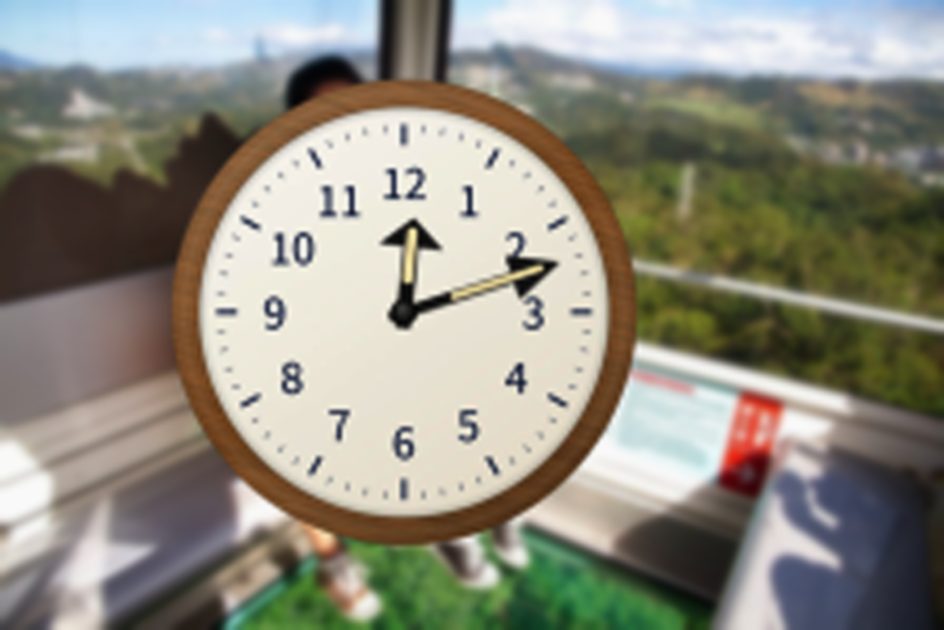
12:12
